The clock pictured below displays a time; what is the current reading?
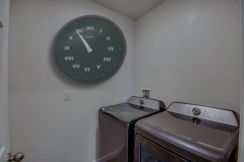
10:54
